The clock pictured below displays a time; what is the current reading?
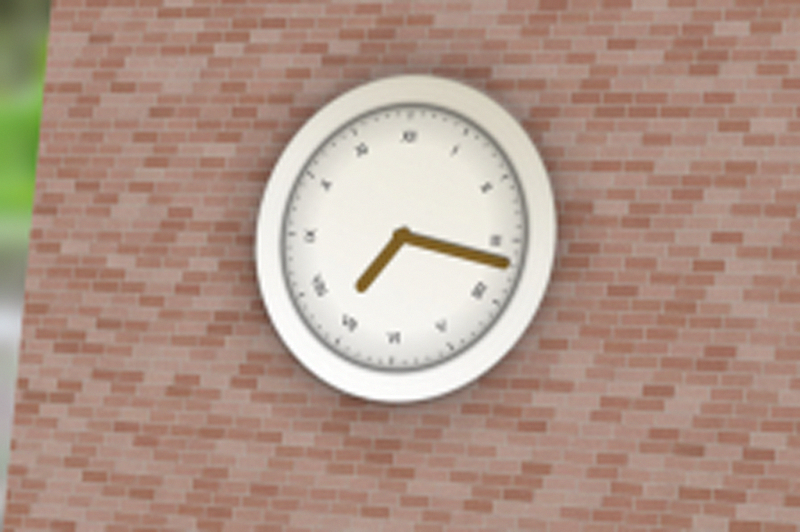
7:17
